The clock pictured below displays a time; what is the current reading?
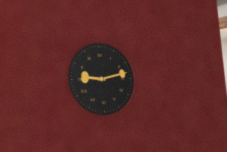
9:13
